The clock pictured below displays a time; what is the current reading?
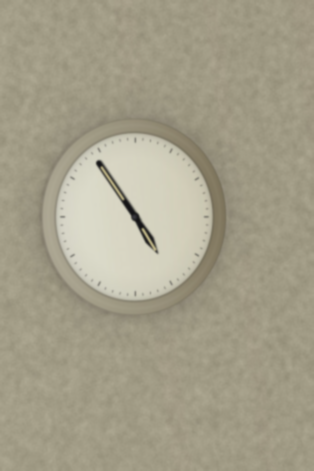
4:54
